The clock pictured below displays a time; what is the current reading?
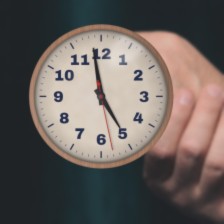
4:58:28
